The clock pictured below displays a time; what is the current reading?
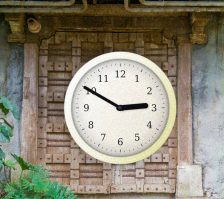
2:50
